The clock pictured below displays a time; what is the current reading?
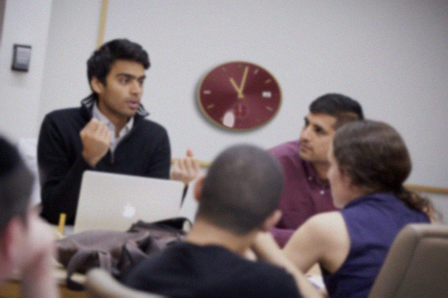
11:02
